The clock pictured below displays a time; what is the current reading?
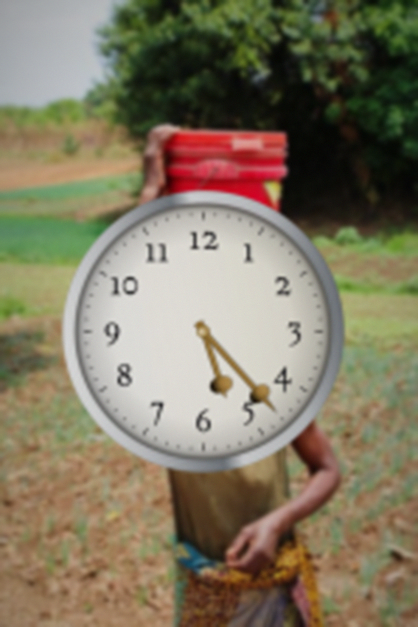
5:23
